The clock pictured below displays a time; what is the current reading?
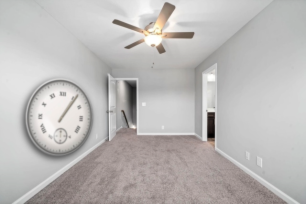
1:06
